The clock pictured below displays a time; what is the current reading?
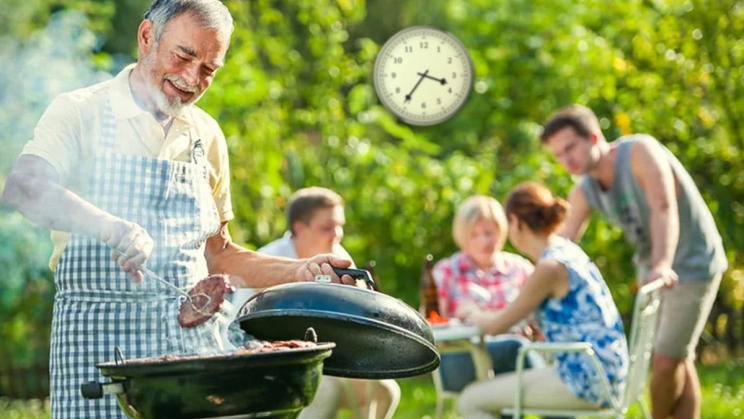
3:36
